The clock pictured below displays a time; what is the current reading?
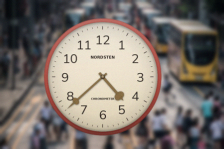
4:38
